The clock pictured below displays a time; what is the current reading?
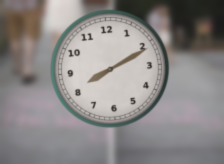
8:11
